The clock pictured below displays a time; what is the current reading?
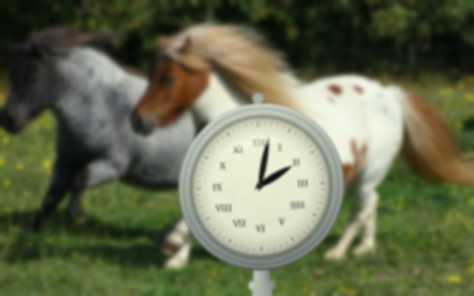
2:02
